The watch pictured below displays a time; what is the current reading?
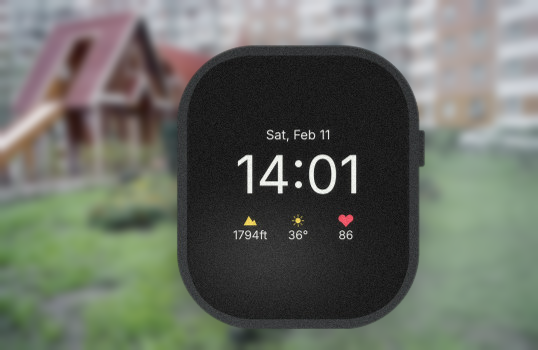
14:01
